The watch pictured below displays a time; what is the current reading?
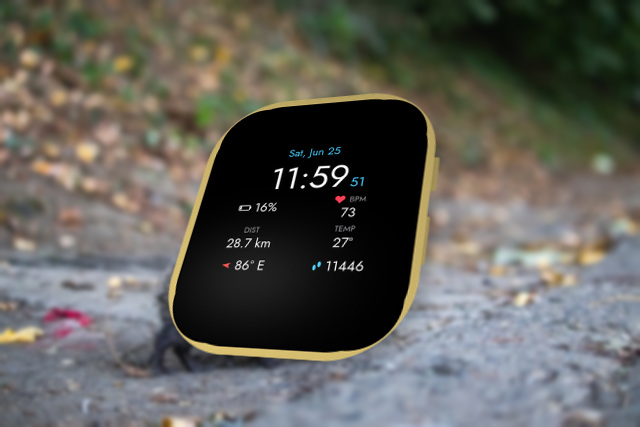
11:59:51
